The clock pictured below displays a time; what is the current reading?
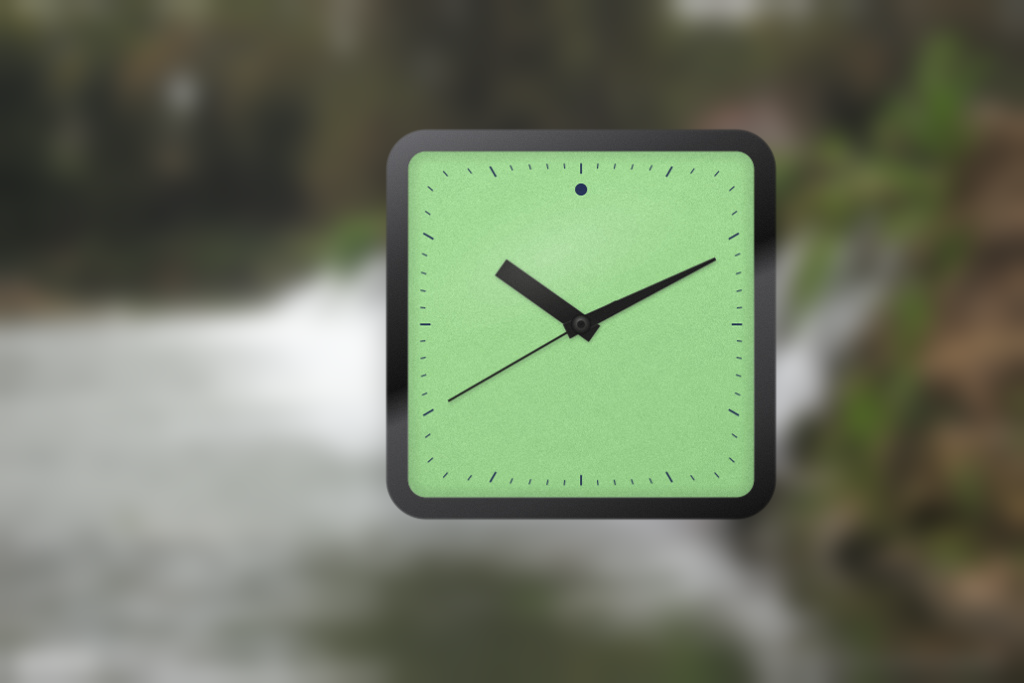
10:10:40
